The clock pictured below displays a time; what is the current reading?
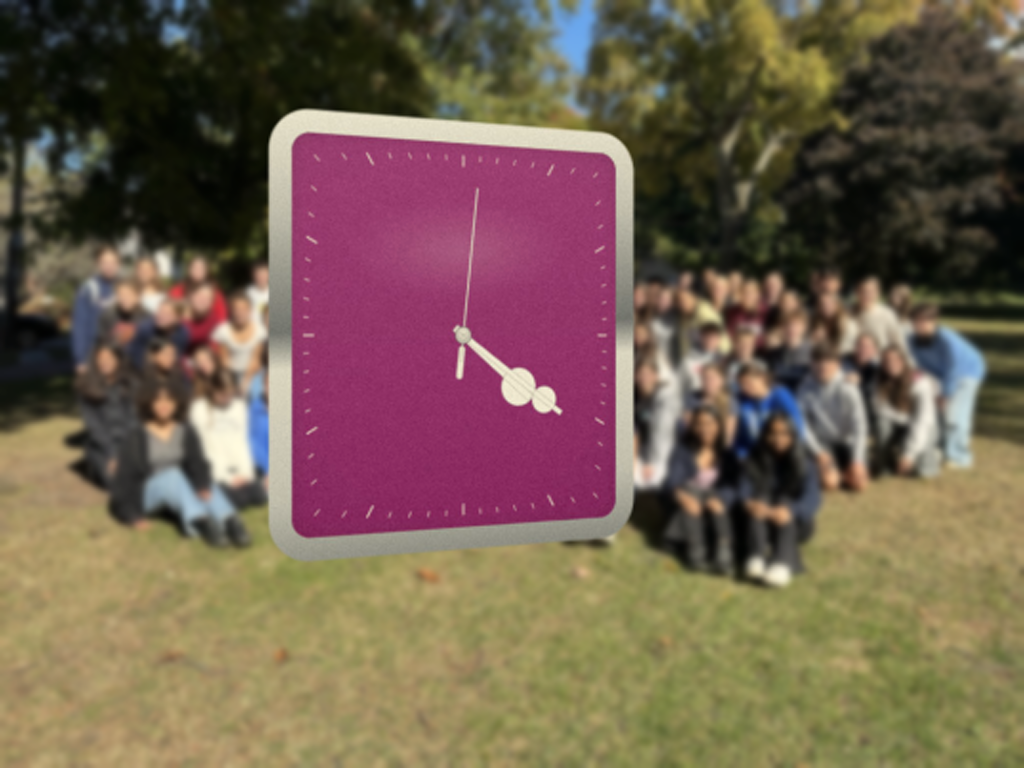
4:21:01
